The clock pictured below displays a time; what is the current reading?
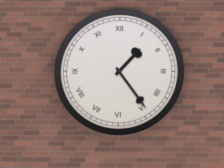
1:24
